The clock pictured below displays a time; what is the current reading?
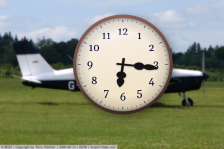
6:16
